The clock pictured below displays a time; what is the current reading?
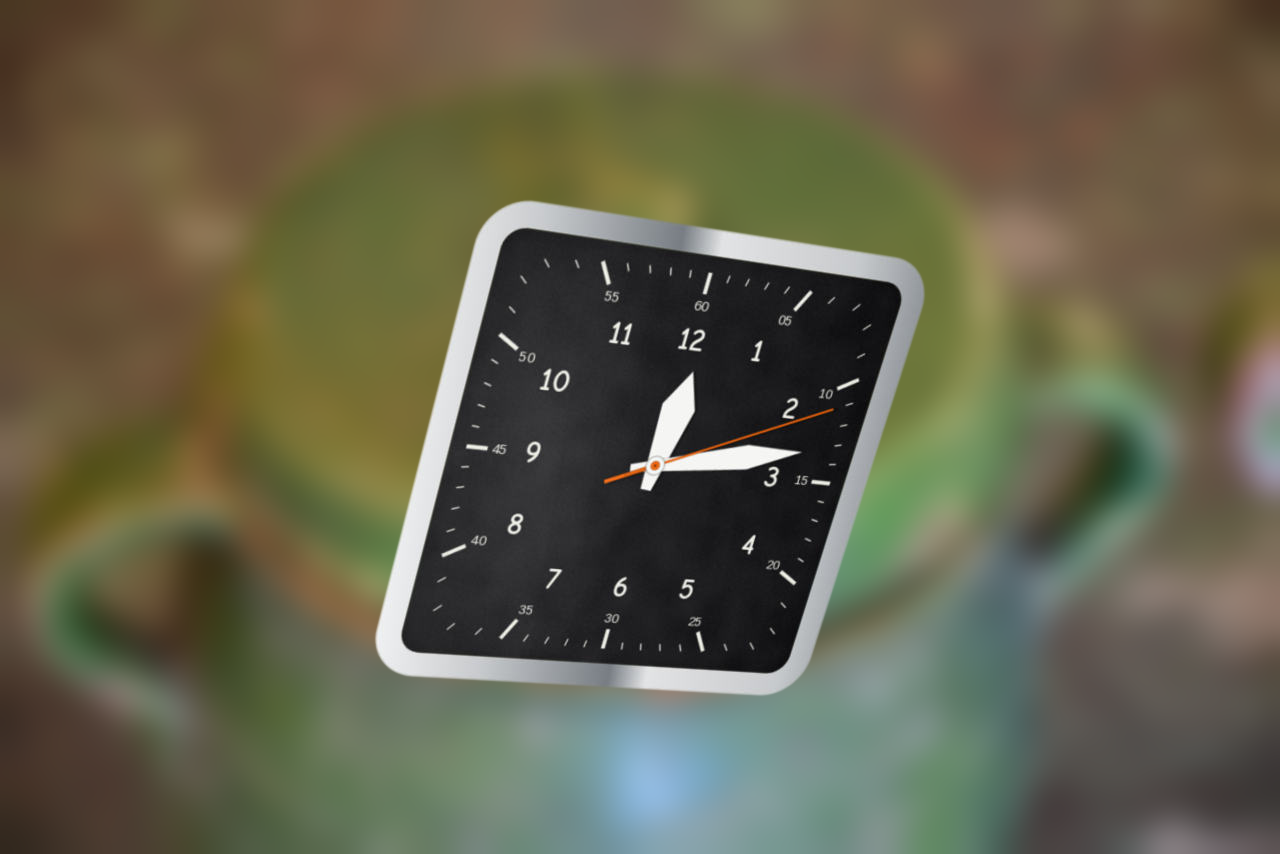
12:13:11
